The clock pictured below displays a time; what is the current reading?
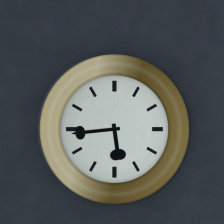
5:44
